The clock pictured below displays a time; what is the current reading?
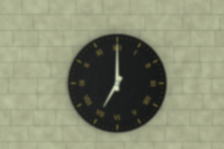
7:00
